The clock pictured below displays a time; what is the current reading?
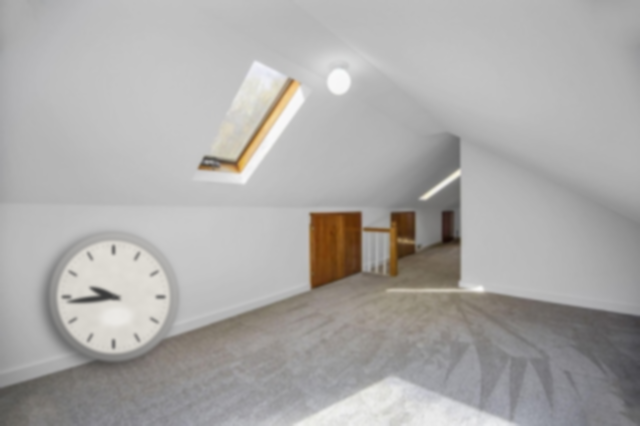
9:44
